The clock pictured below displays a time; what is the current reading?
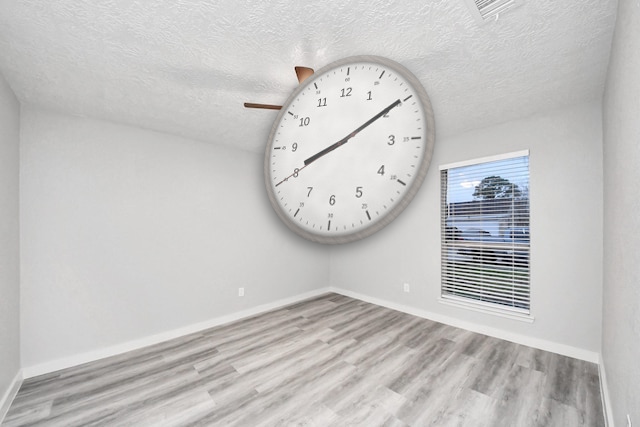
8:09:40
